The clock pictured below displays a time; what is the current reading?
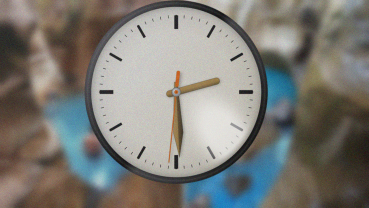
2:29:31
